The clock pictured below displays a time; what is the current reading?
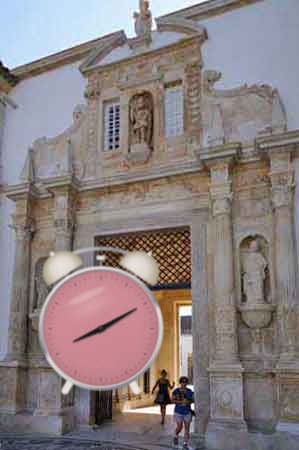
8:10
